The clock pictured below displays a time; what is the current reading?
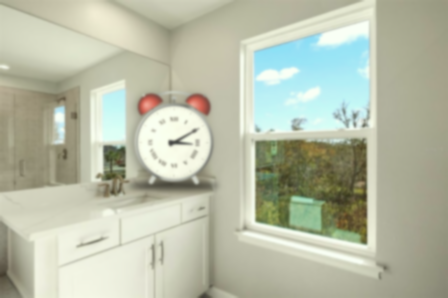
3:10
